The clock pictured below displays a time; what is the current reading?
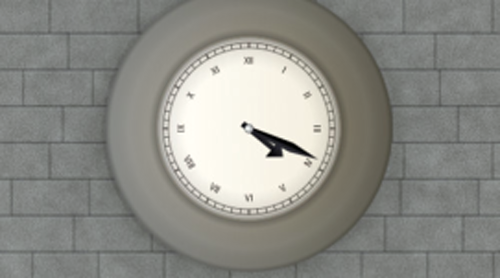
4:19
